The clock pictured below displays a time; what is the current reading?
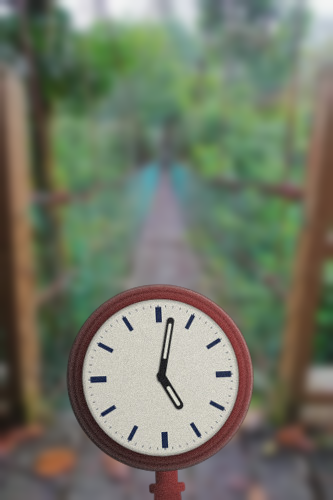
5:02
